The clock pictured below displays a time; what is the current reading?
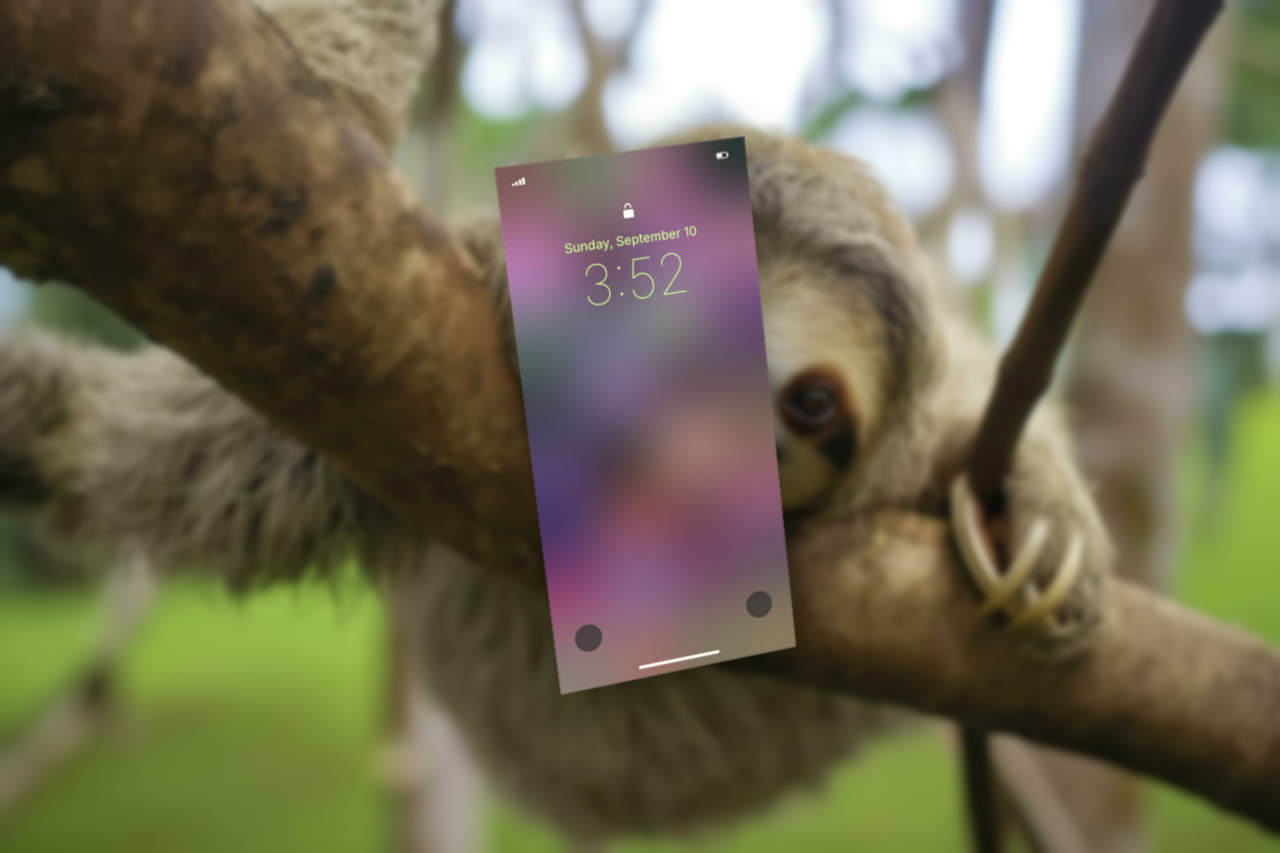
3:52
